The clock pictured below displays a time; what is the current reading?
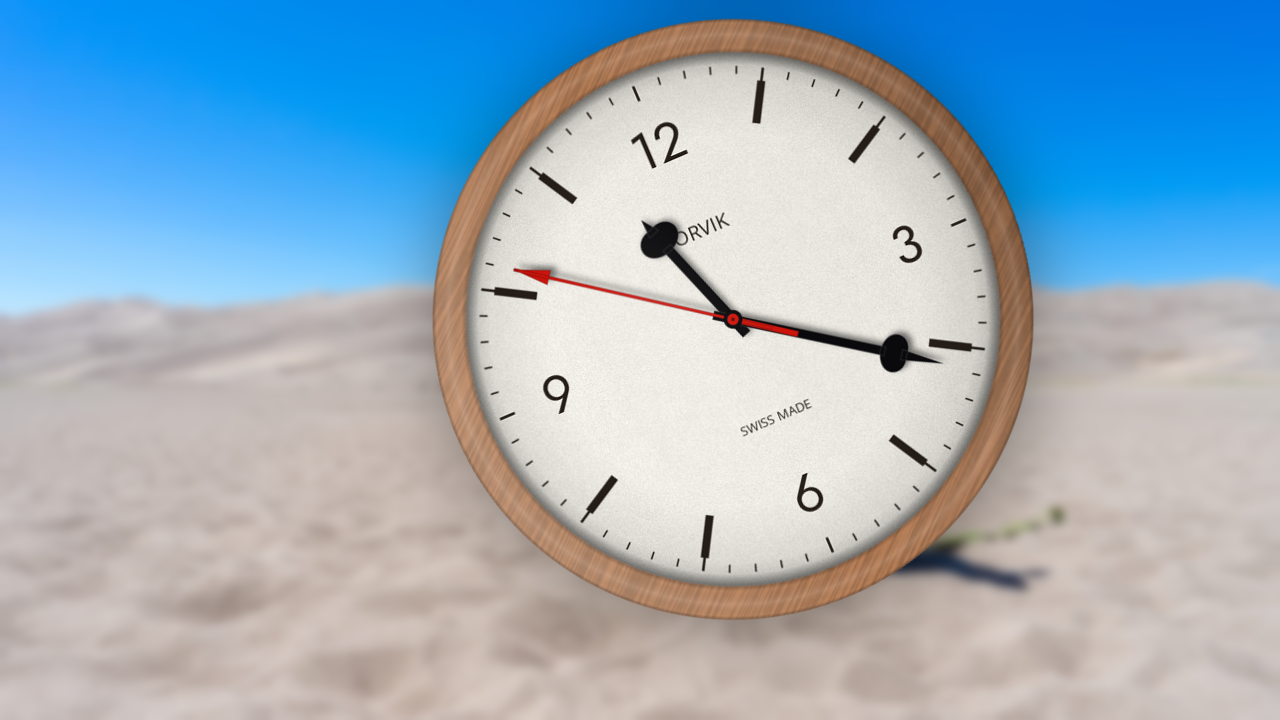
11:20:51
